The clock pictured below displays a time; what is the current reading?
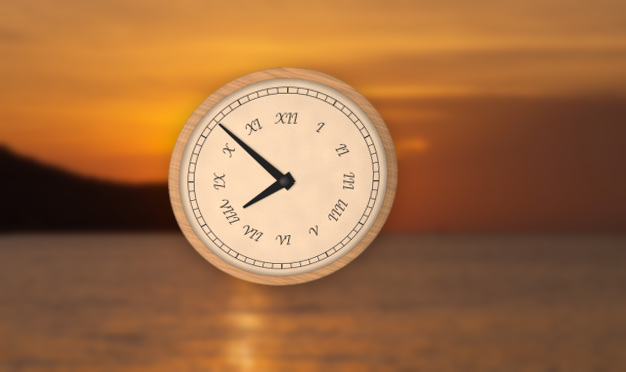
7:52
